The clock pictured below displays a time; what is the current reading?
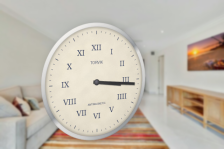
3:16
